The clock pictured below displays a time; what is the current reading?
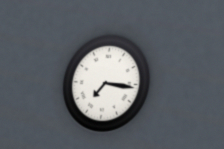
7:16
